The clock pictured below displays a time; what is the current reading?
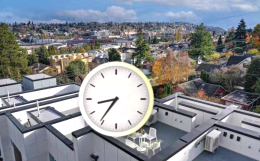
8:36
